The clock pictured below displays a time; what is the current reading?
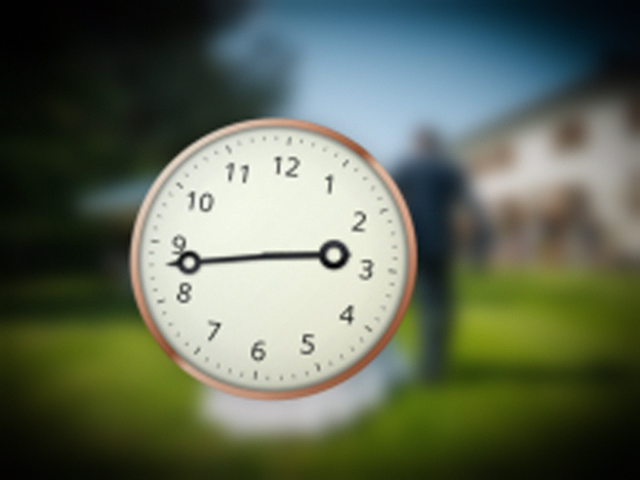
2:43
